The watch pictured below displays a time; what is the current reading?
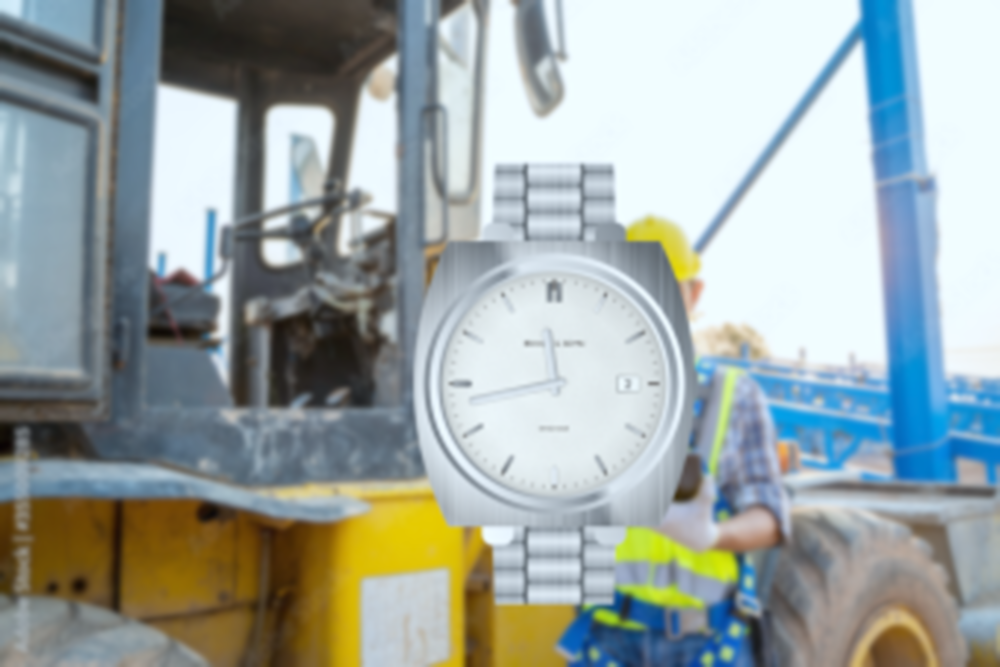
11:43
